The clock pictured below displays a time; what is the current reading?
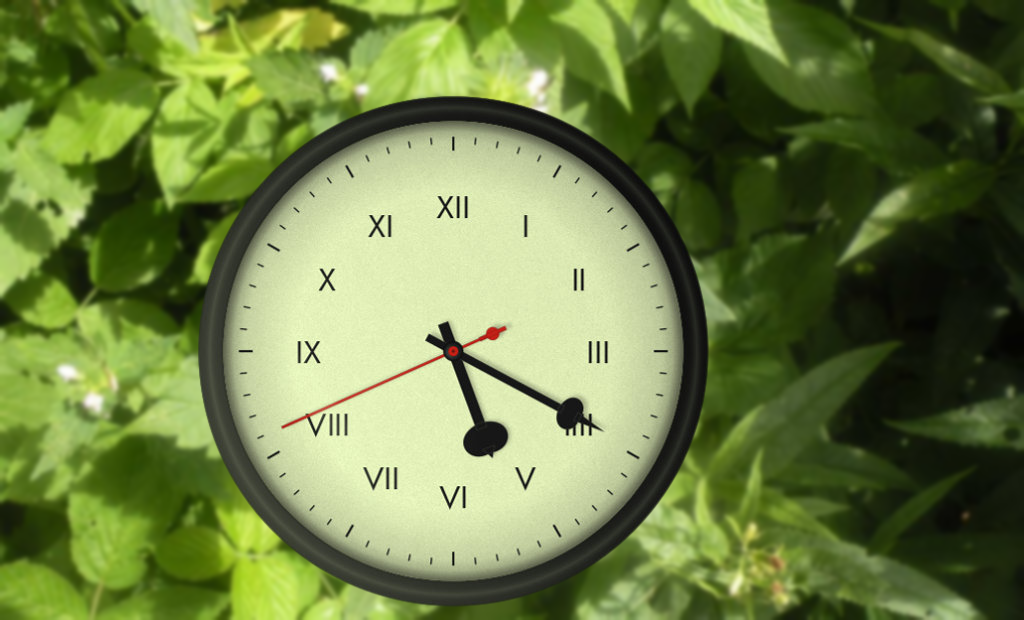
5:19:41
